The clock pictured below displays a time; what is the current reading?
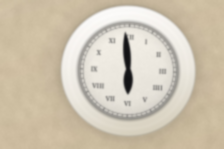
5:59
